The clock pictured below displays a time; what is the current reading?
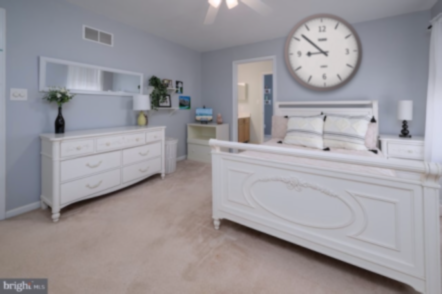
8:52
